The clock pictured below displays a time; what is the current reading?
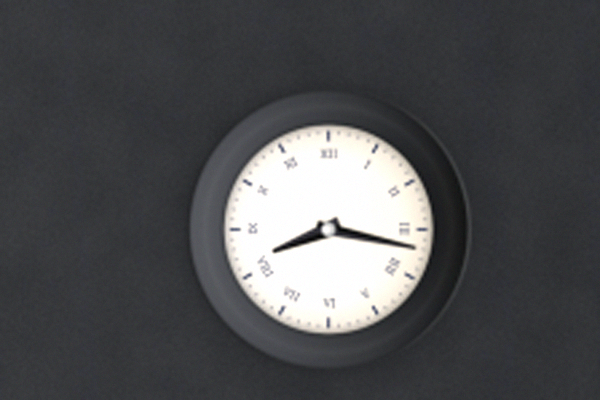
8:17
